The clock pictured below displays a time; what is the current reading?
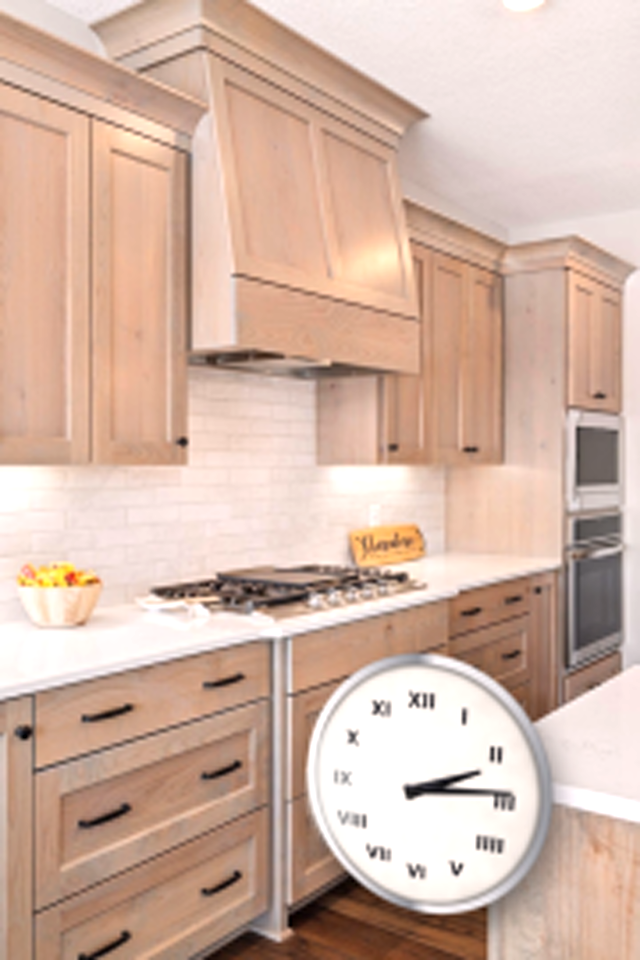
2:14
